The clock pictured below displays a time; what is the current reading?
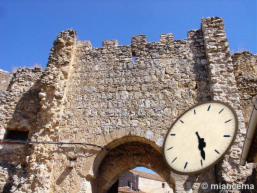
4:24
